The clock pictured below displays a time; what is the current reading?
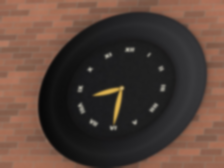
8:30
